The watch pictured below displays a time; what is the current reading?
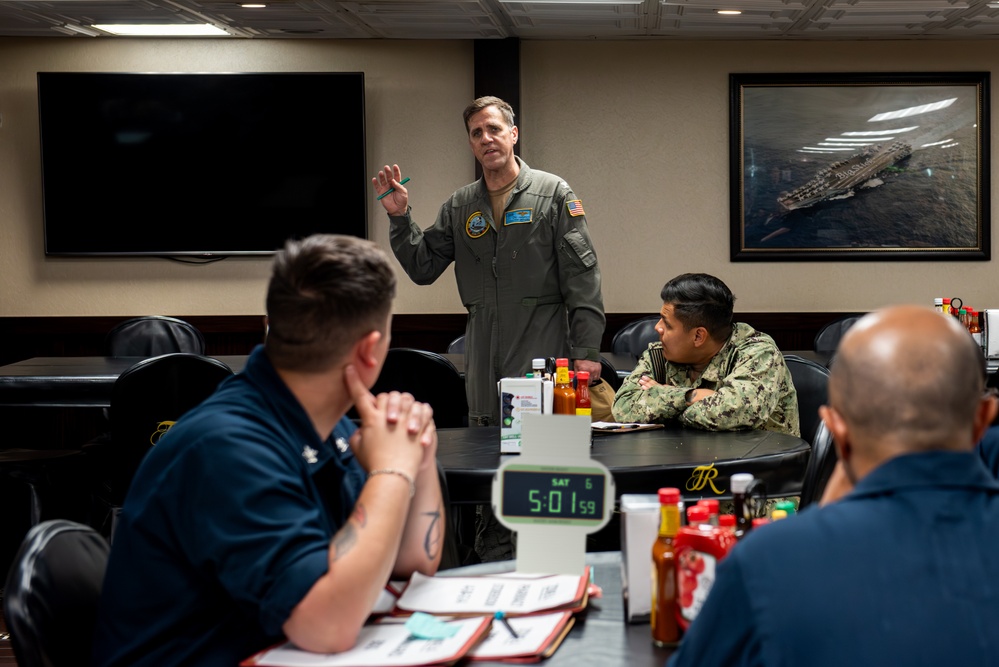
5:01:59
